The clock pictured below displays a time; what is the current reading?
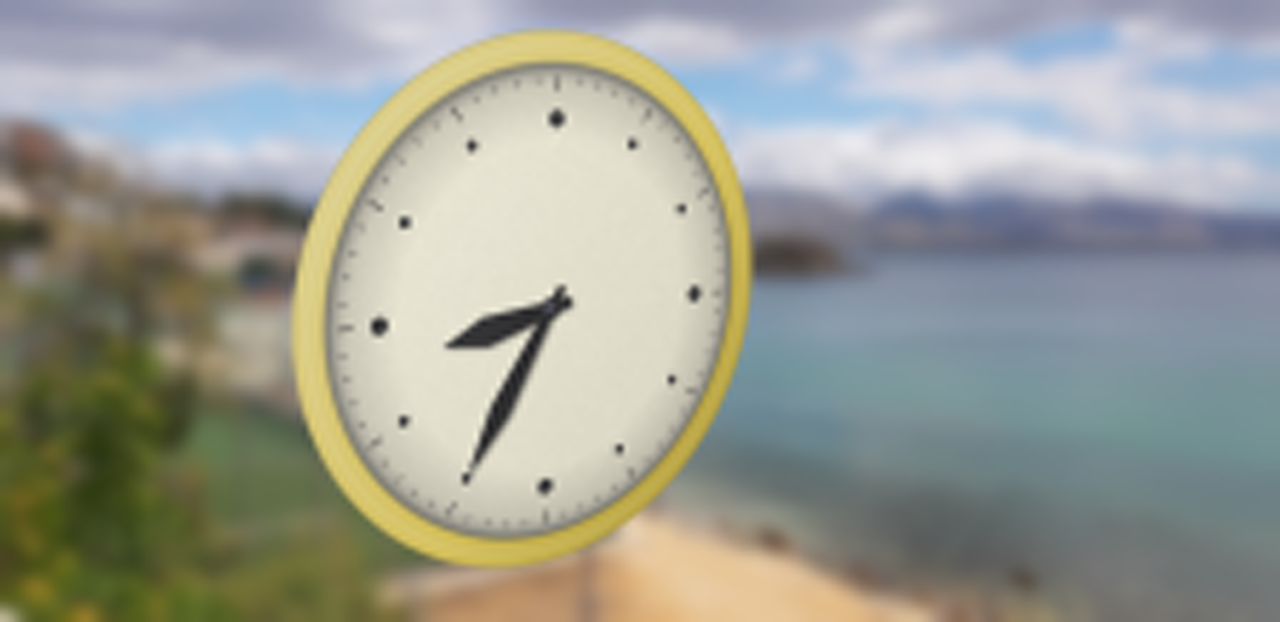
8:35
